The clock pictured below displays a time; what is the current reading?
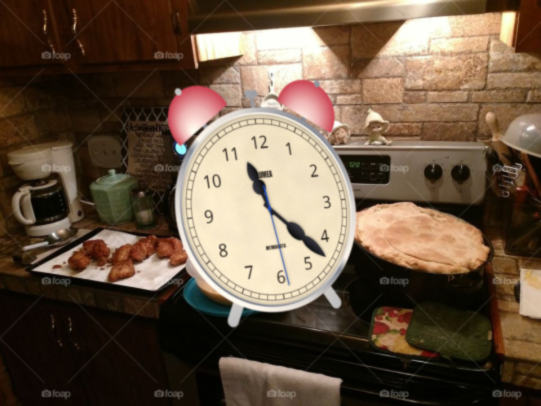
11:22:29
